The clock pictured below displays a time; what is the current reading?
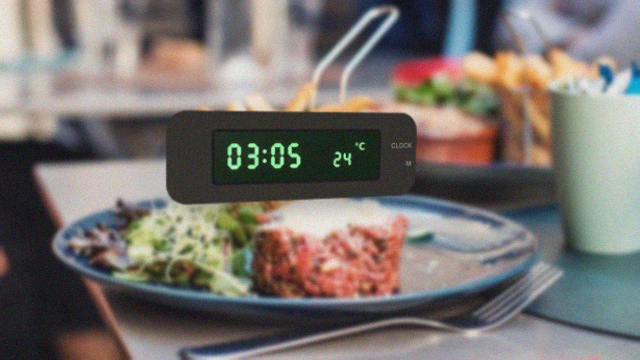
3:05
